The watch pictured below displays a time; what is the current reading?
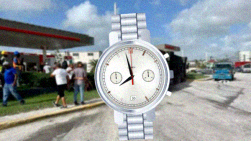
7:58
